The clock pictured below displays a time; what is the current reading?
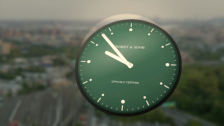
9:53
